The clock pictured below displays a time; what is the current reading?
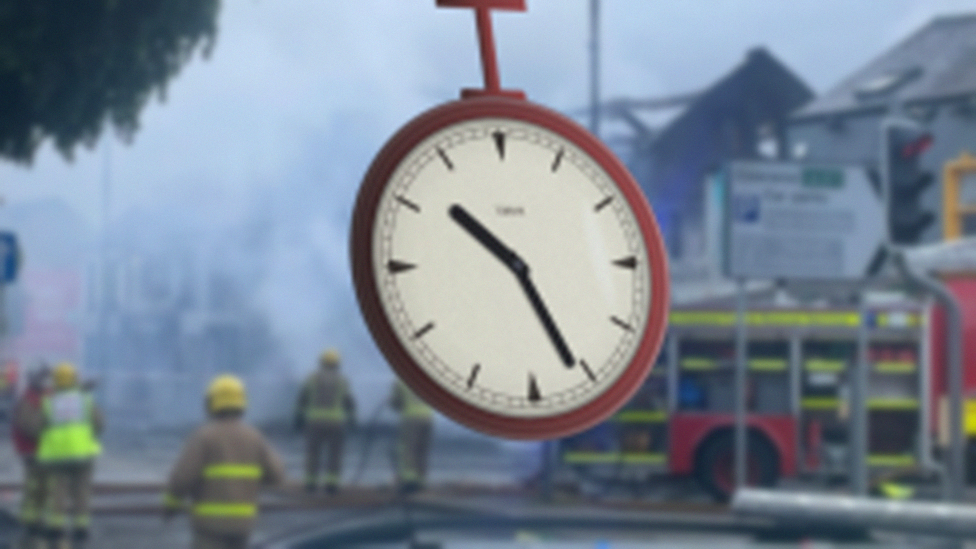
10:26
